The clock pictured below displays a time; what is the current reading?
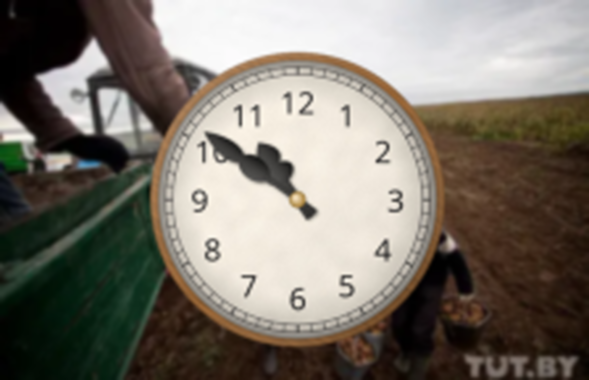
10:51
